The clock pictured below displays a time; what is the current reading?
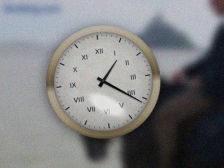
1:21
